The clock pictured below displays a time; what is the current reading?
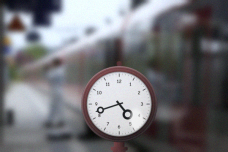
4:42
